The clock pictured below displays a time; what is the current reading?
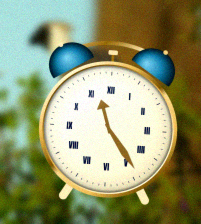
11:24
